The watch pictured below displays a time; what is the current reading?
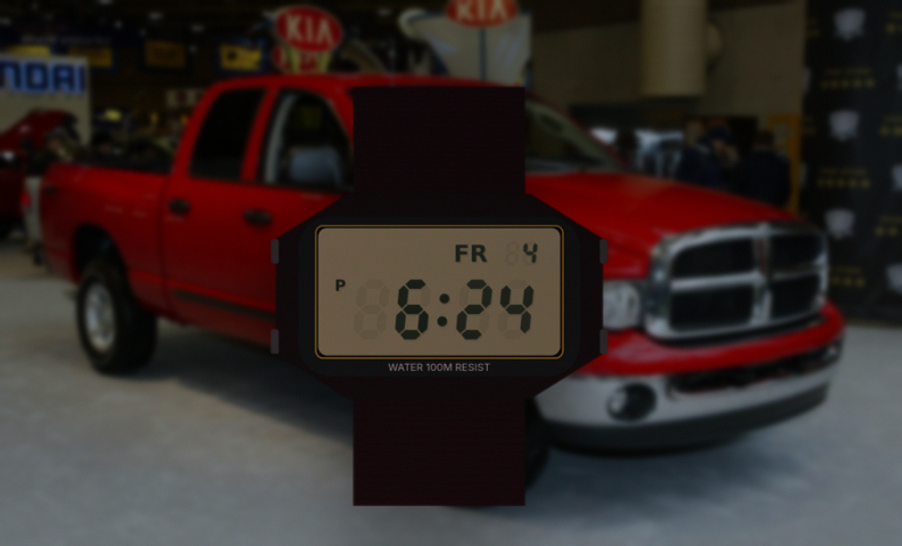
6:24
